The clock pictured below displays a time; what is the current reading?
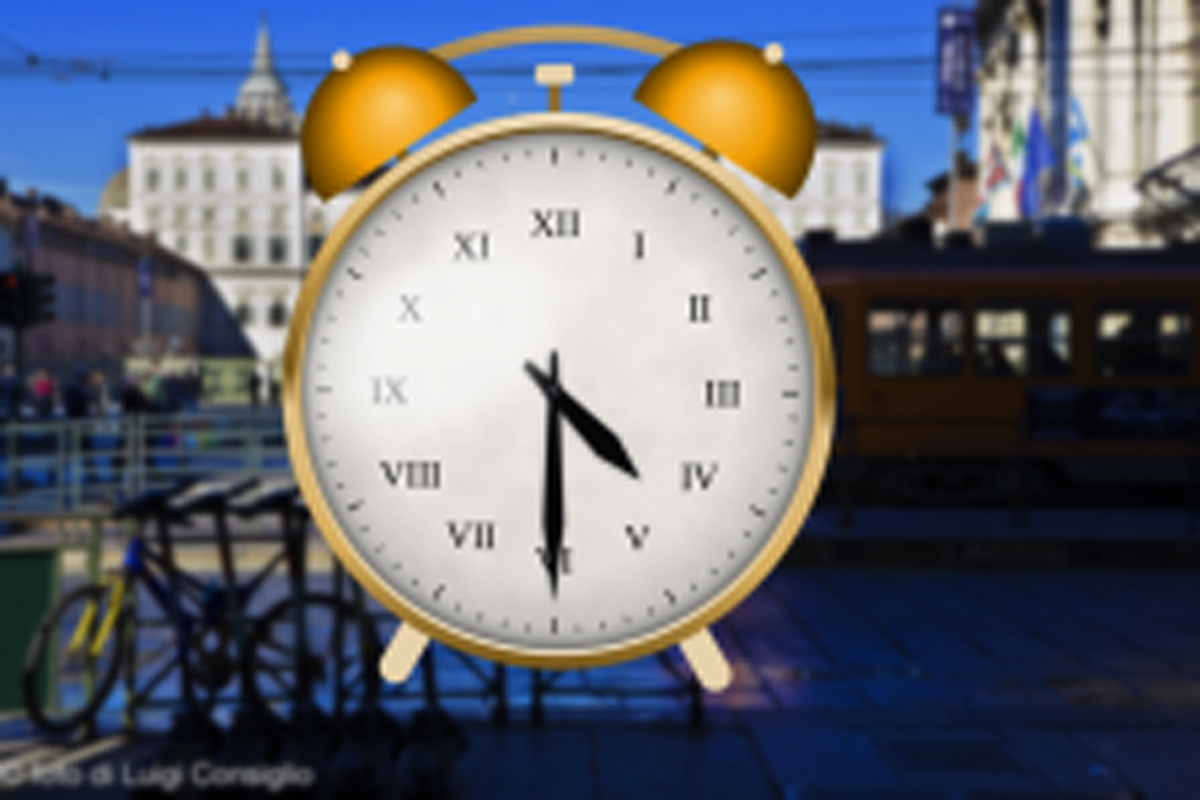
4:30
